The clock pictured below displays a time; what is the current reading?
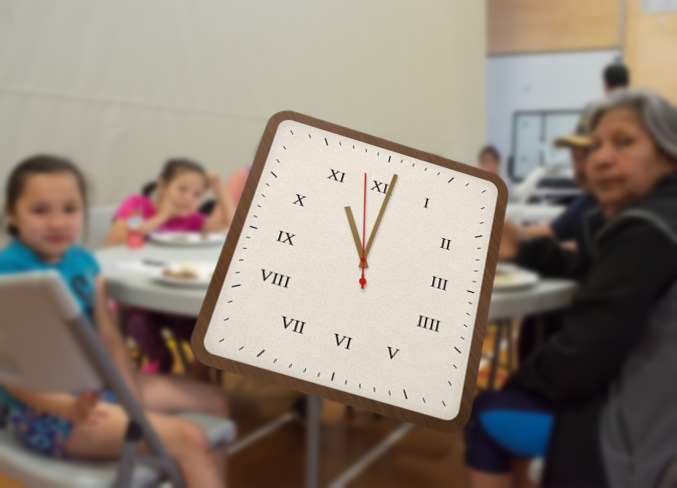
11:00:58
